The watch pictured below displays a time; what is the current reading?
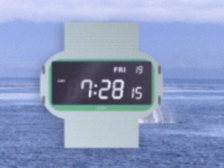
7:28:15
